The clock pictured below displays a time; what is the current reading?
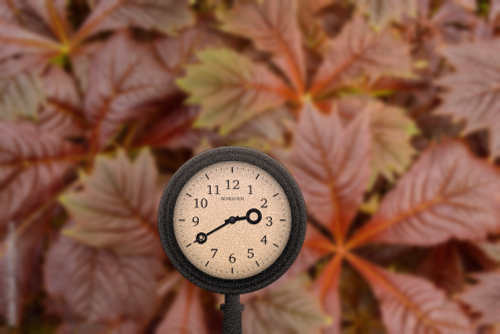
2:40
